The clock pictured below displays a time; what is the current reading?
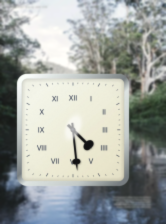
4:29
